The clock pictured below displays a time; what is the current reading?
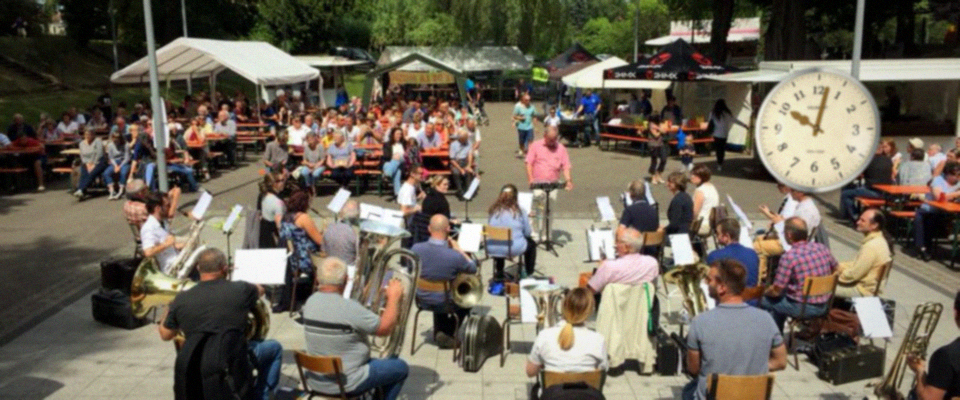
10:02
